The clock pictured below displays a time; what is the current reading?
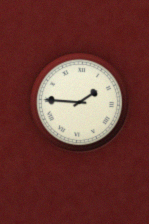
1:45
